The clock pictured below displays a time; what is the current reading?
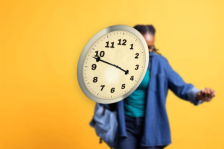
3:48
